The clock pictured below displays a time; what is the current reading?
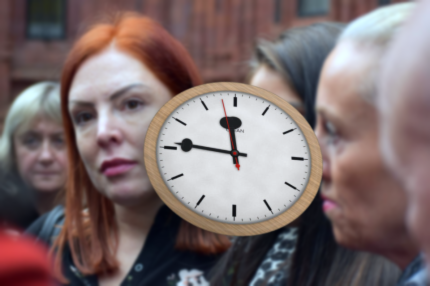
11:45:58
